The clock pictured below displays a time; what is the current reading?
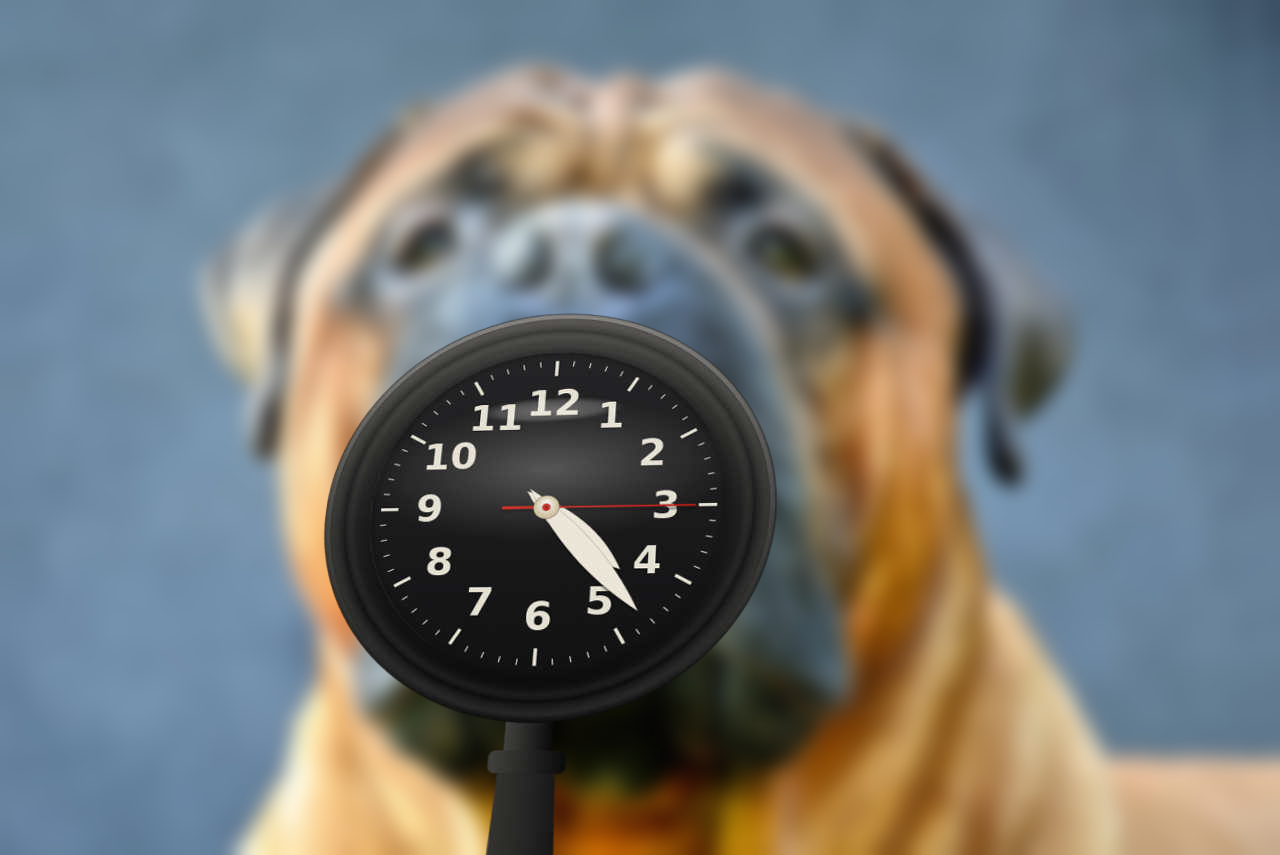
4:23:15
